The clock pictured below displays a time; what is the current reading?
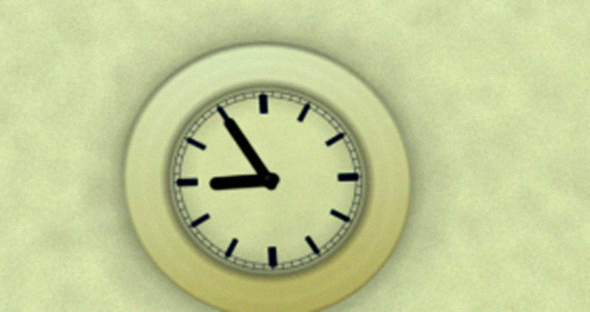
8:55
